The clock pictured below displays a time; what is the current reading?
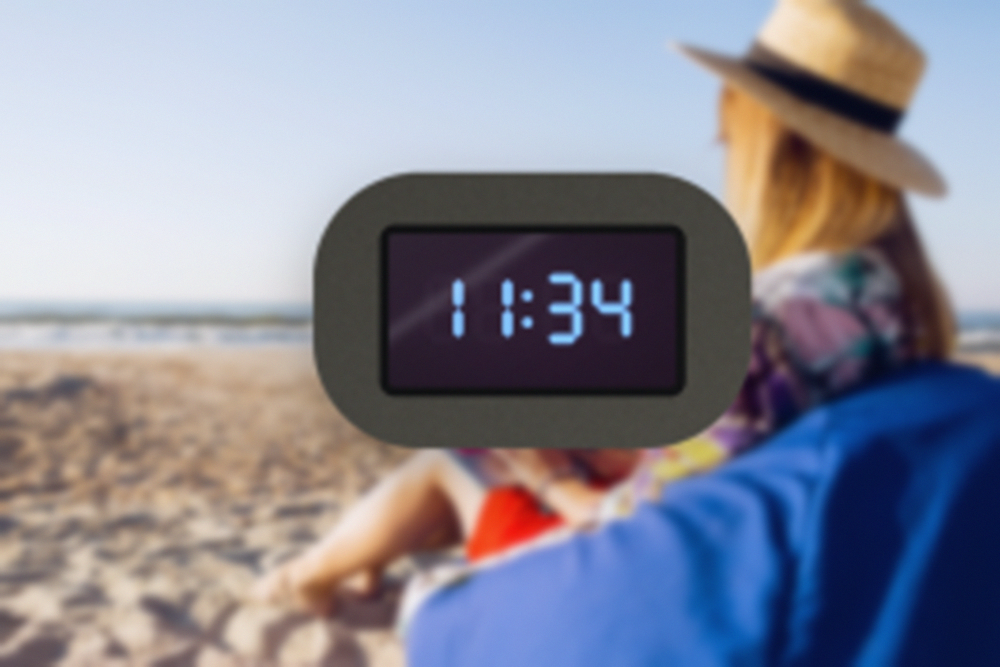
11:34
